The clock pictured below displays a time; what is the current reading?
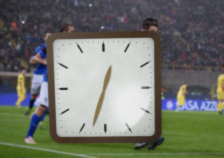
12:33
